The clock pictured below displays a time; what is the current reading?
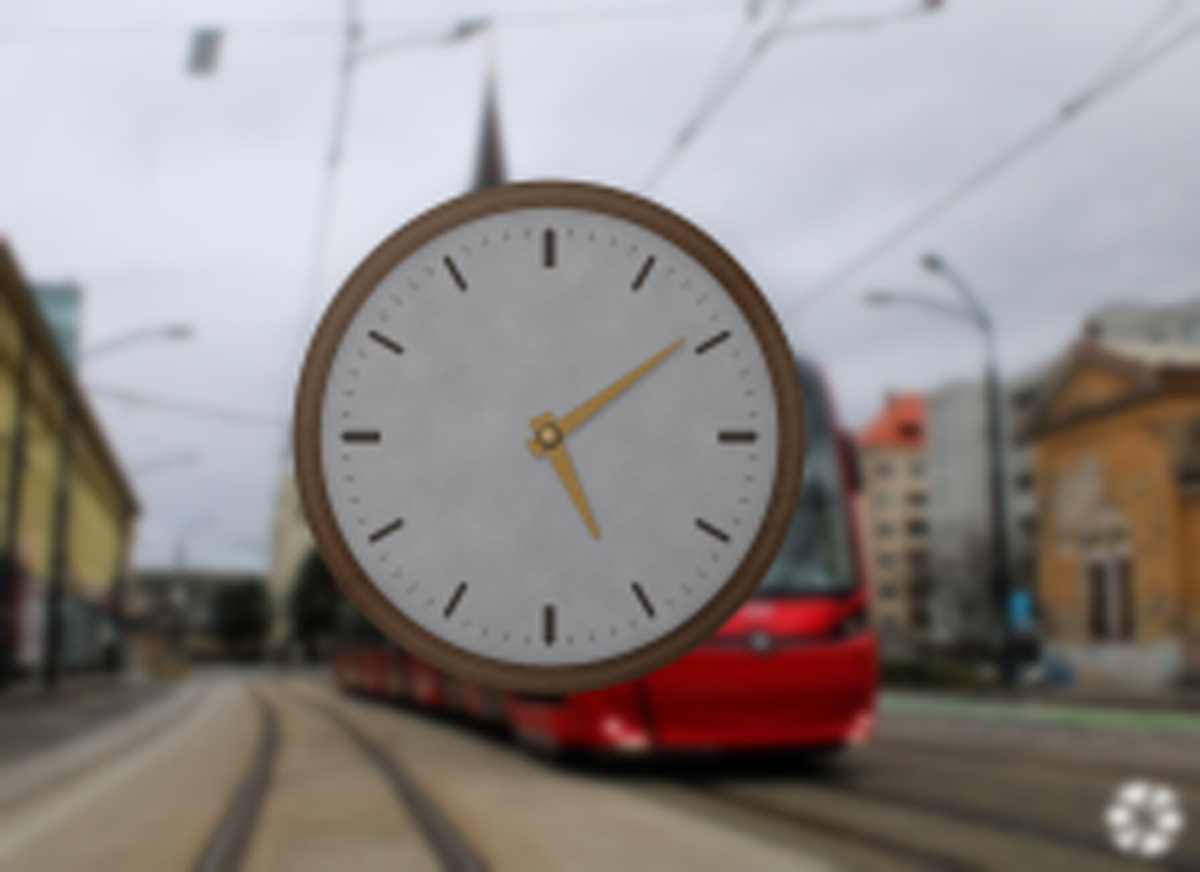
5:09
